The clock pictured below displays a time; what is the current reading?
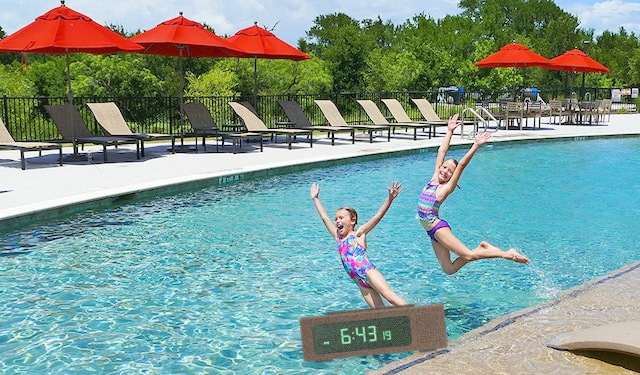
6:43:19
